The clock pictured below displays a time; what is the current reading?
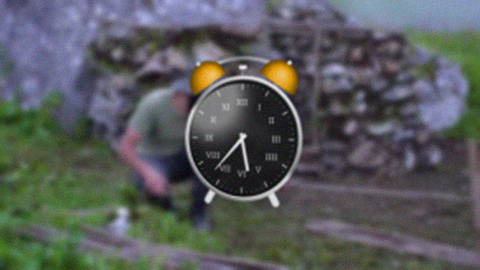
5:37
